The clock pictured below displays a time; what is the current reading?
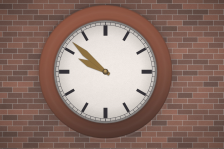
9:52
